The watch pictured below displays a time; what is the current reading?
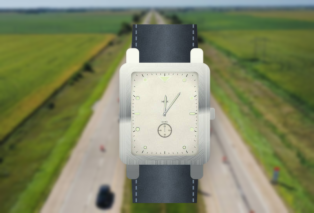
12:06
